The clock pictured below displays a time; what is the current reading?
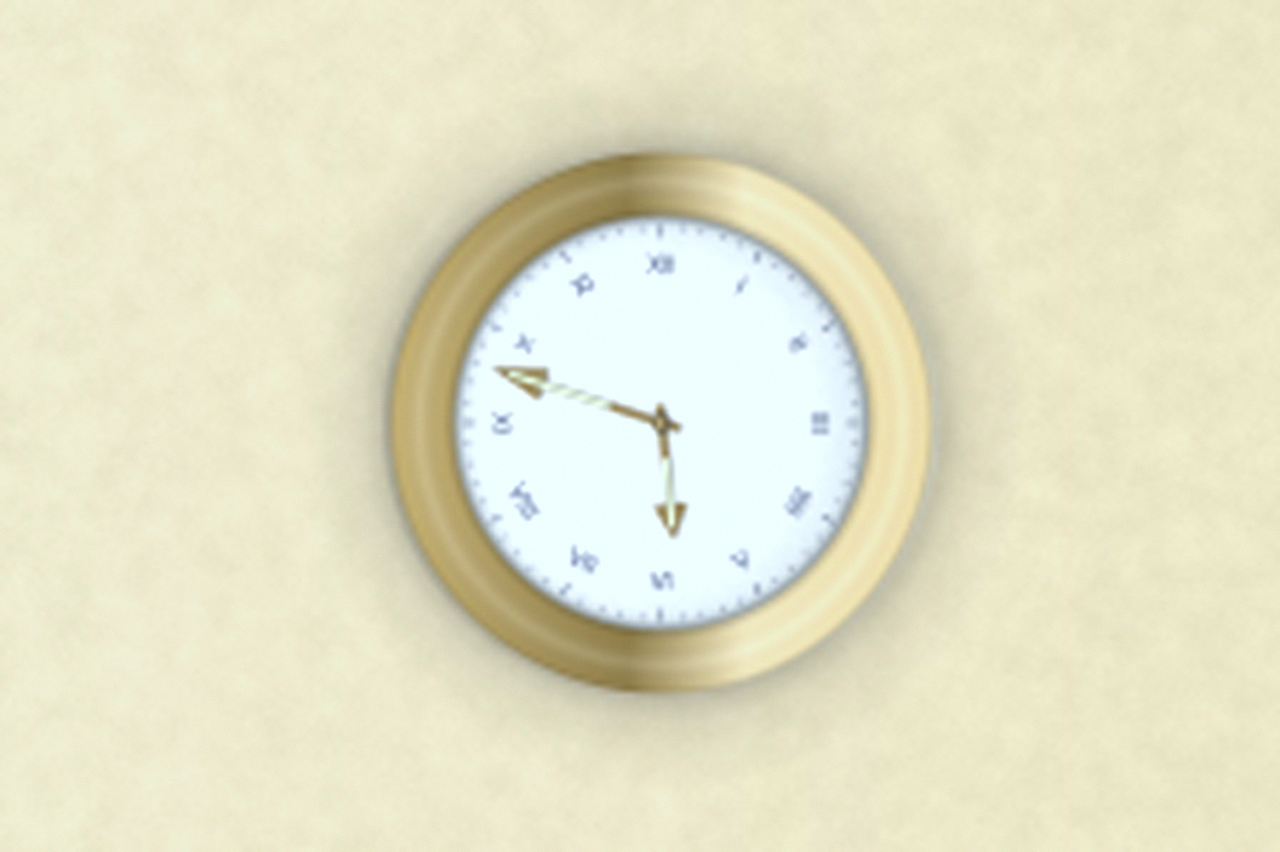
5:48
